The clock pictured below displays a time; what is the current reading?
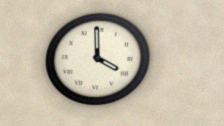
3:59
